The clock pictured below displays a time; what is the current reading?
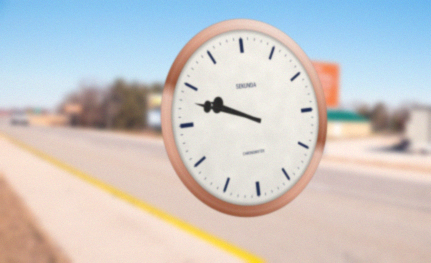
9:48
